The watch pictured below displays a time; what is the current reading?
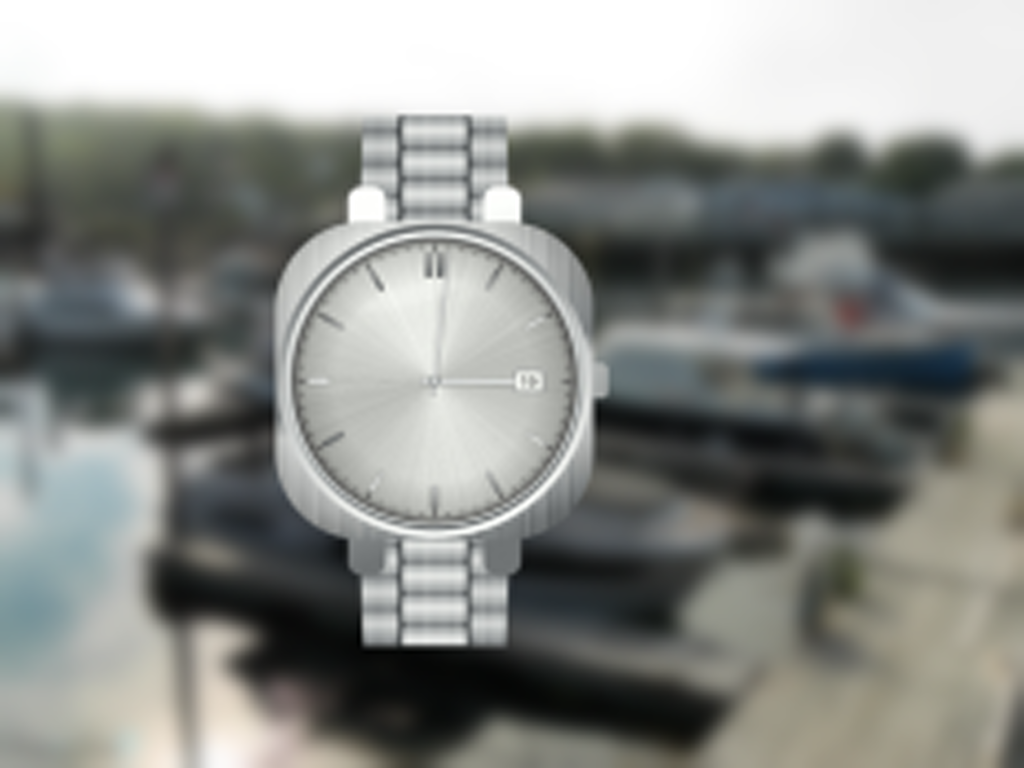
3:01
